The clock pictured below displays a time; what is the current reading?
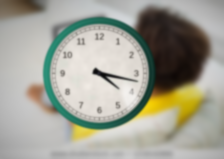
4:17
